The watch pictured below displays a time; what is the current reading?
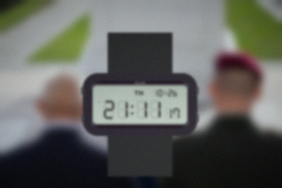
21:11
